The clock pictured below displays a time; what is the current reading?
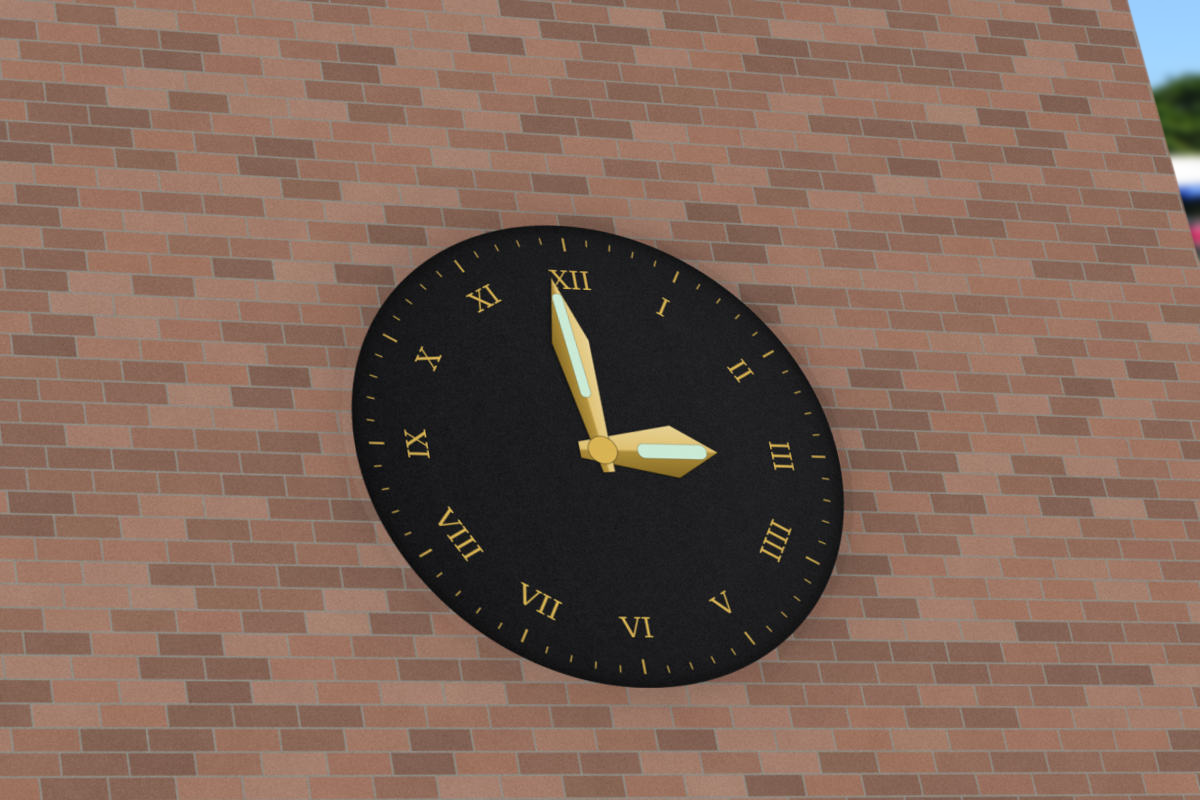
2:59
